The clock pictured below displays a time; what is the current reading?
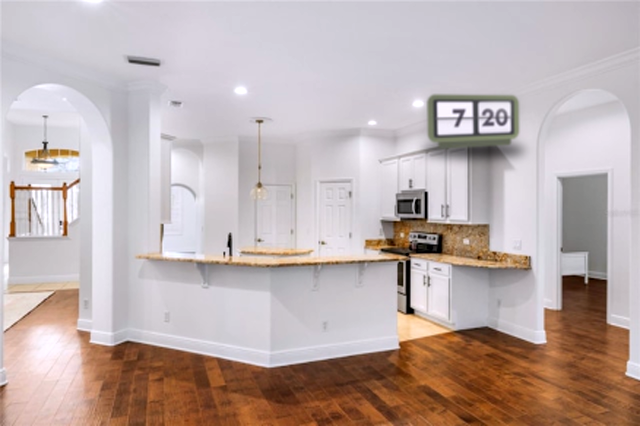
7:20
